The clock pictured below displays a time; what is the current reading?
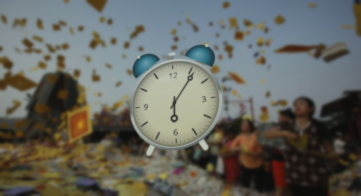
6:06
